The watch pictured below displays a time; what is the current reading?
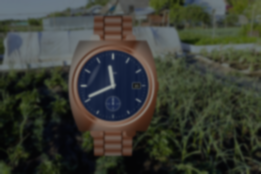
11:41
